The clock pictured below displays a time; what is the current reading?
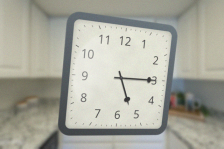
5:15
